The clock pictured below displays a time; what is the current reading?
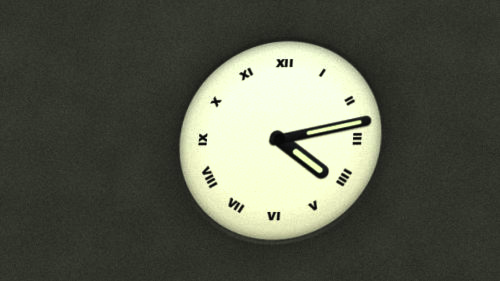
4:13
